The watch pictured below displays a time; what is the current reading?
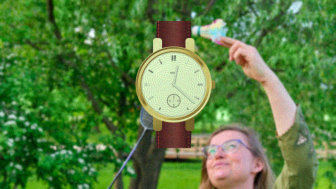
12:22
